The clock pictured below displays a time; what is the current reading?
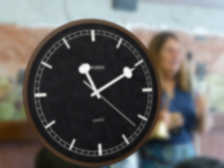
11:10:22
